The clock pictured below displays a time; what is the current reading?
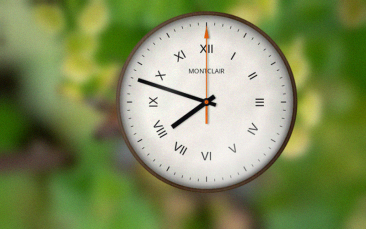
7:48:00
